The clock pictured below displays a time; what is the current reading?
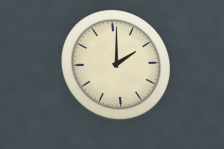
2:01
